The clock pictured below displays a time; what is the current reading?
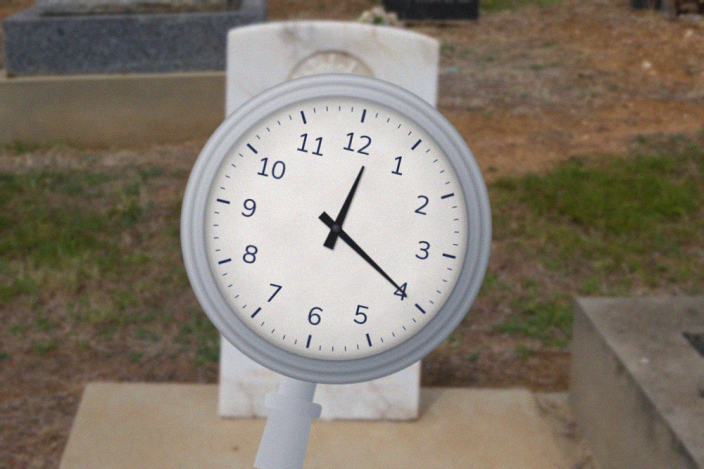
12:20
